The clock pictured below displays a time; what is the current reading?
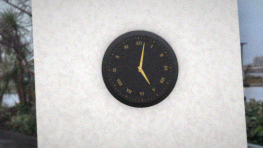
5:02
